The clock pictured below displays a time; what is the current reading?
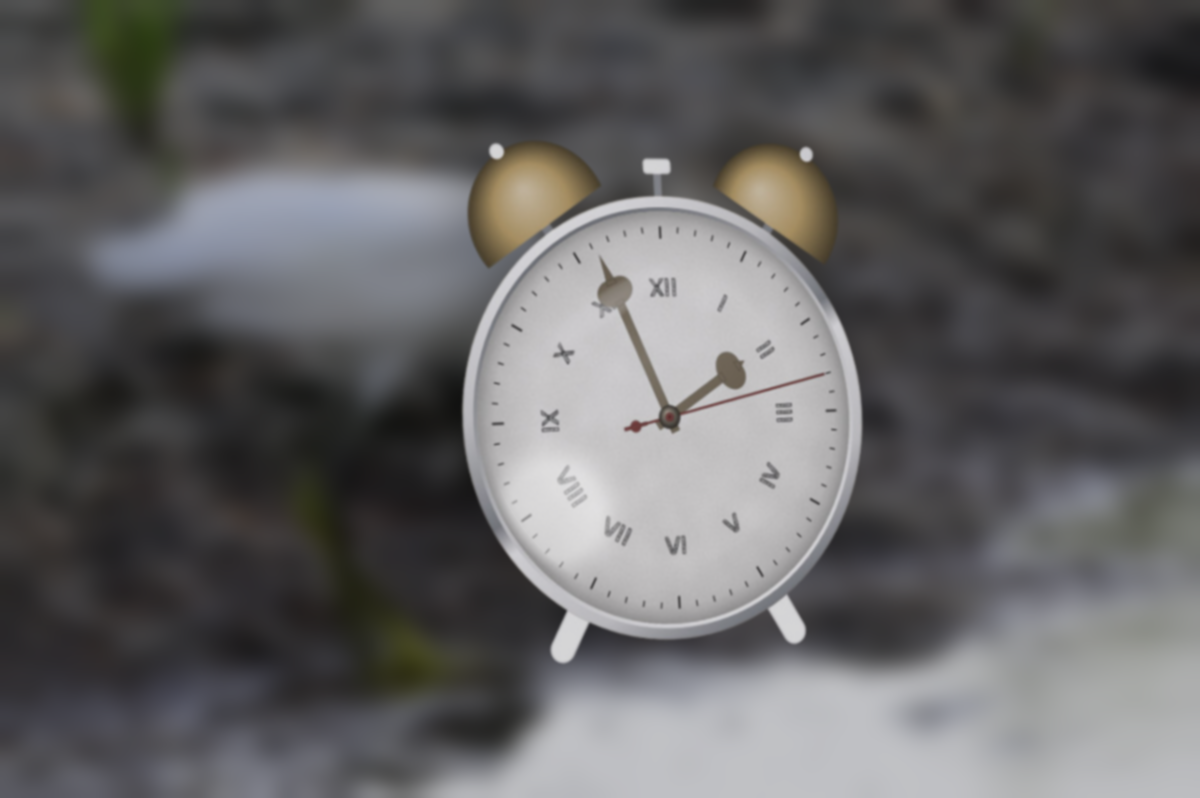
1:56:13
